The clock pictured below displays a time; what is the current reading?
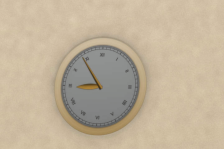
8:54
